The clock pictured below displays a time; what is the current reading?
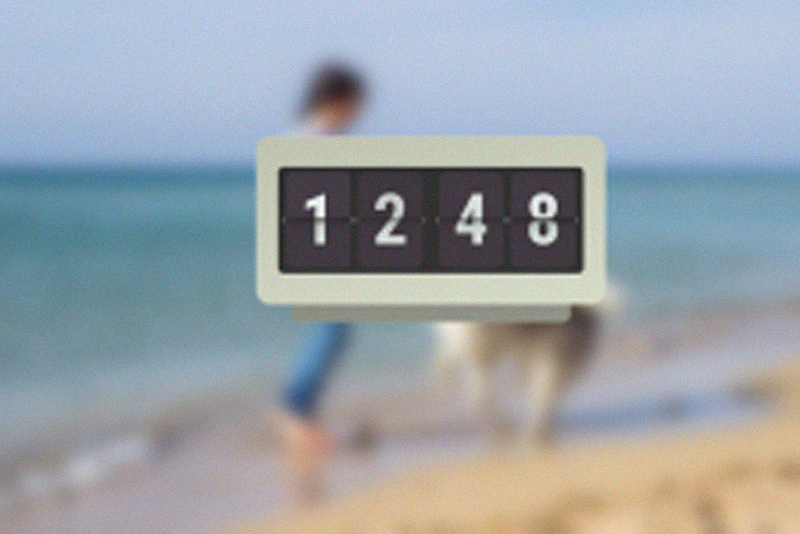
12:48
